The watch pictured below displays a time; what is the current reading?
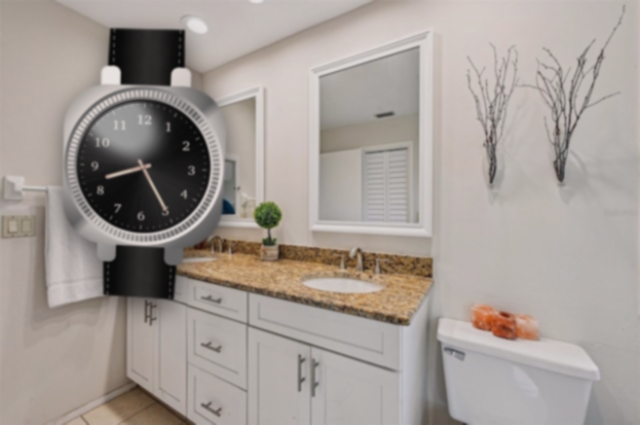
8:25
